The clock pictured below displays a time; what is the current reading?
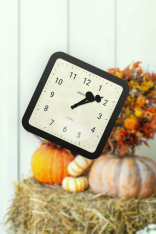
1:08
